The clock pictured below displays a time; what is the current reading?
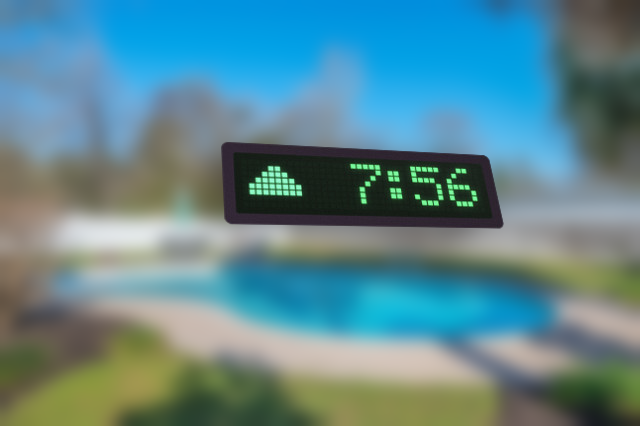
7:56
